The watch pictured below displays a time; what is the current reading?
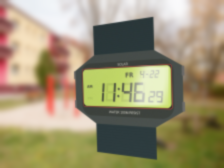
11:46:29
